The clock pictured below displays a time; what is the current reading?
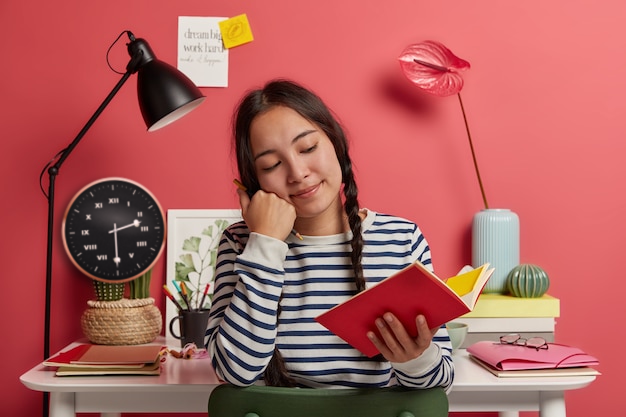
2:30
